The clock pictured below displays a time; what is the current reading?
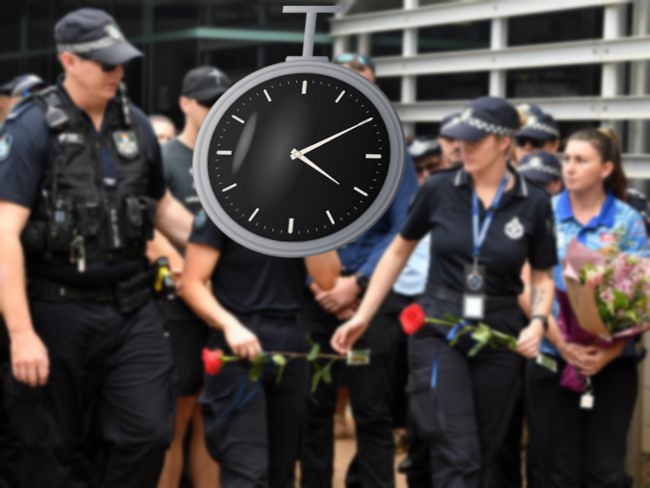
4:10
